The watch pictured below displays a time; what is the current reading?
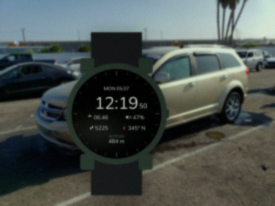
12:19
